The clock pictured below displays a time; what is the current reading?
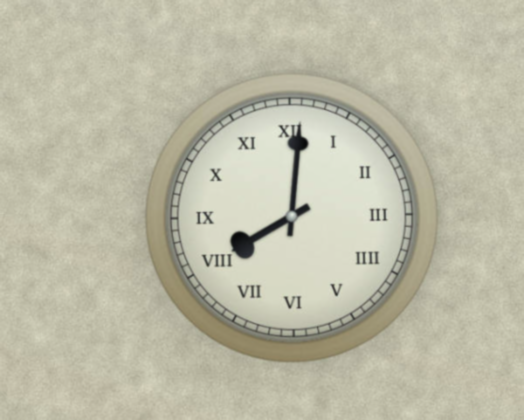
8:01
